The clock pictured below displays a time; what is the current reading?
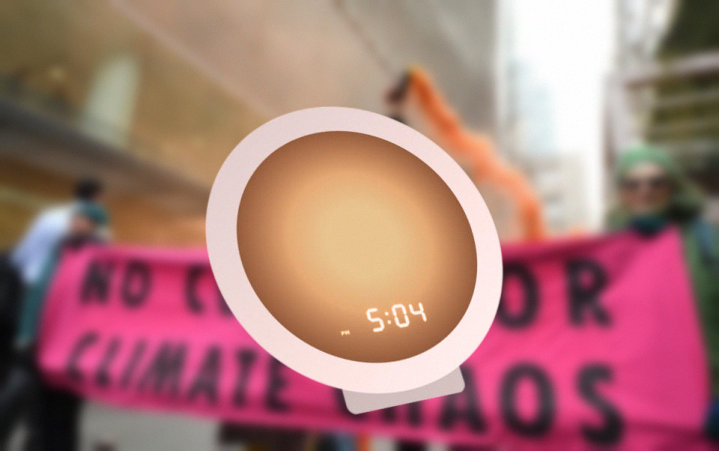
5:04
